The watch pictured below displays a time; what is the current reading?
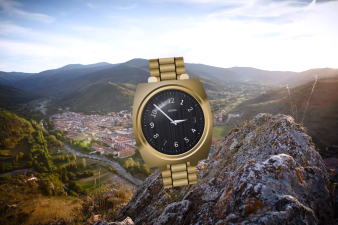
2:53
